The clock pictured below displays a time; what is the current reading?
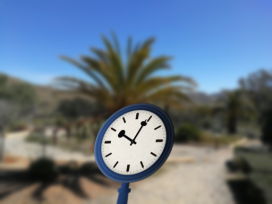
10:04
